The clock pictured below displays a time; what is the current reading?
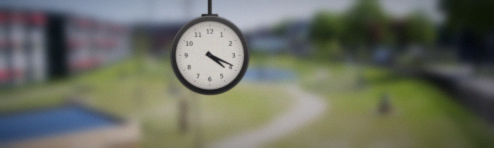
4:19
